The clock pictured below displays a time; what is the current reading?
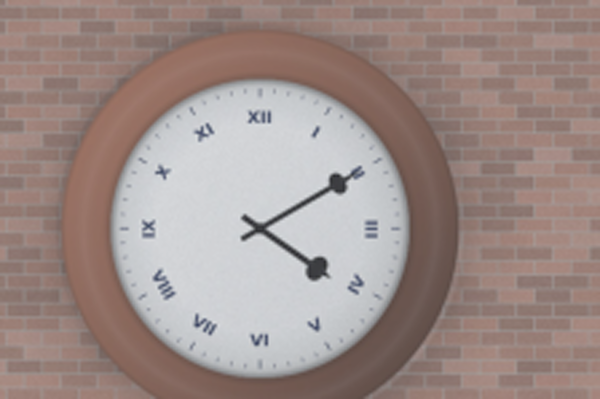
4:10
